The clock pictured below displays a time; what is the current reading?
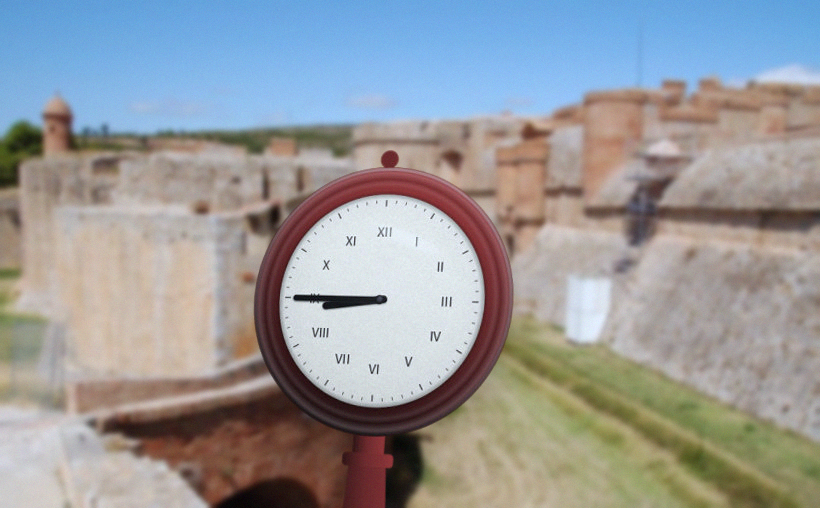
8:45
